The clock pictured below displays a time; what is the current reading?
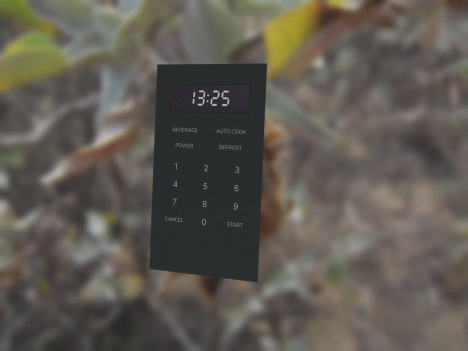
13:25
